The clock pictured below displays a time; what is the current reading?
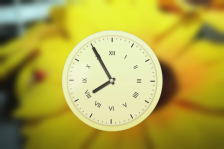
7:55
